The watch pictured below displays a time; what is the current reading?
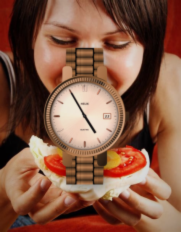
4:55
